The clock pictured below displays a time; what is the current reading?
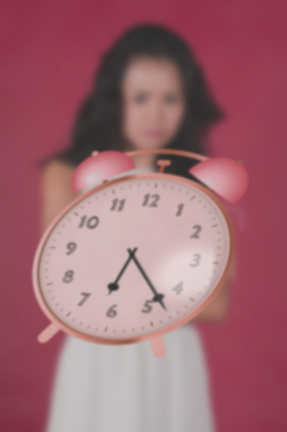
6:23
